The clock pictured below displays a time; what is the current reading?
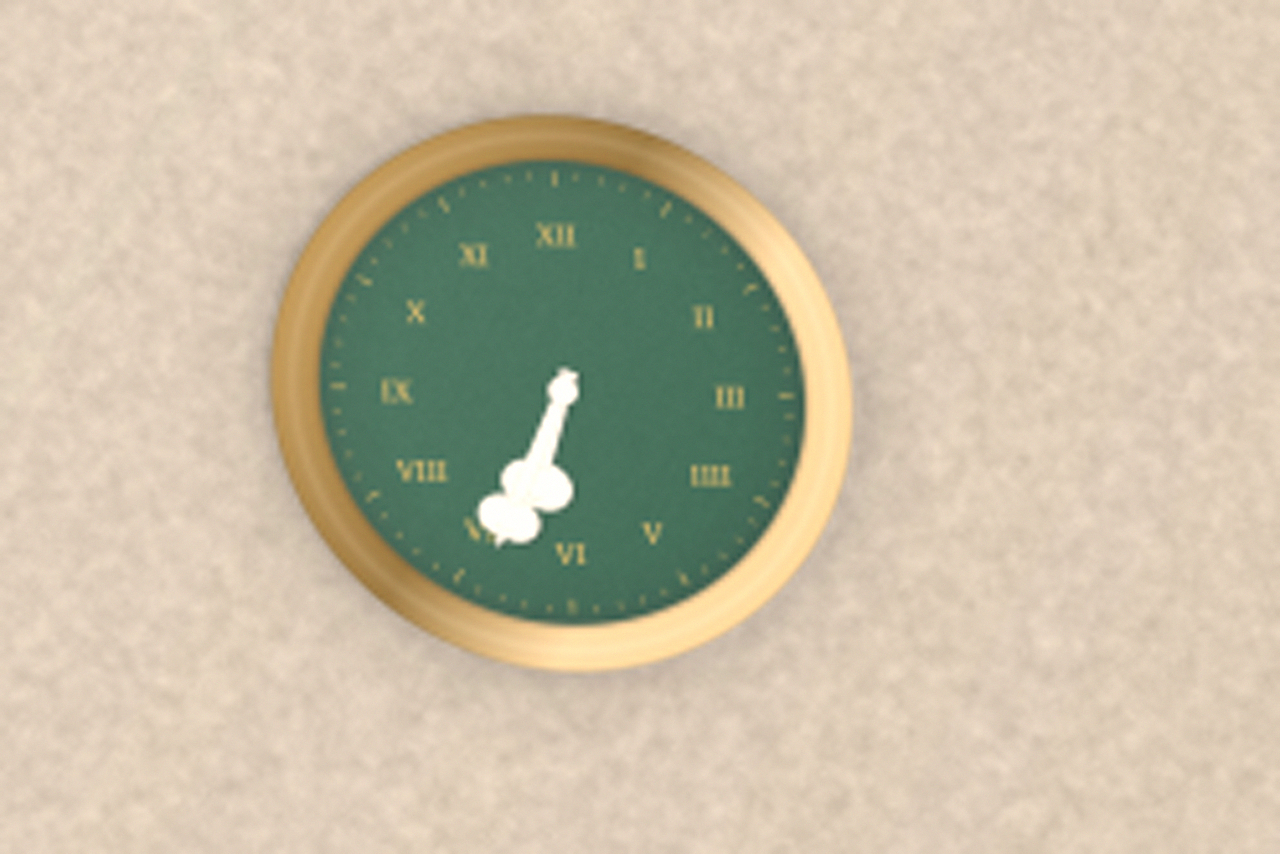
6:34
